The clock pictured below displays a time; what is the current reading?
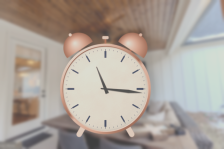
11:16
